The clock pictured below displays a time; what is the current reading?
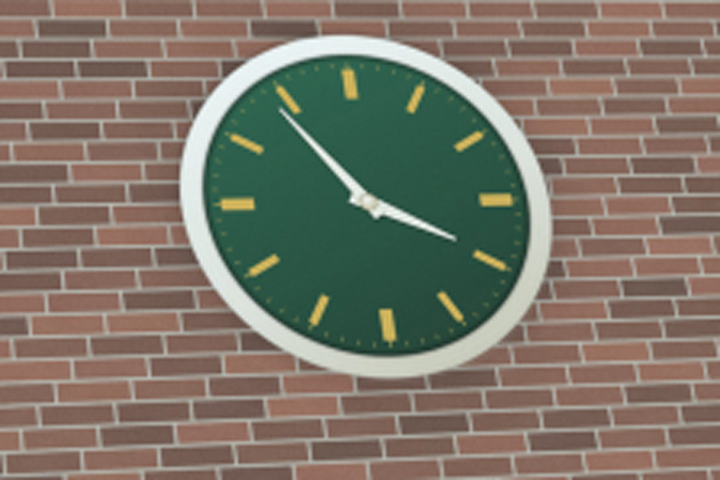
3:54
